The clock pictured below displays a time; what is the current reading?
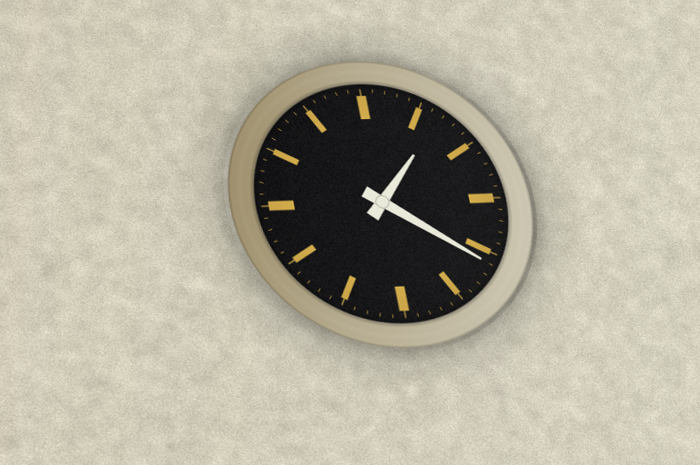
1:21
